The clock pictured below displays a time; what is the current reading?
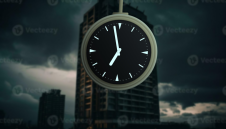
6:58
